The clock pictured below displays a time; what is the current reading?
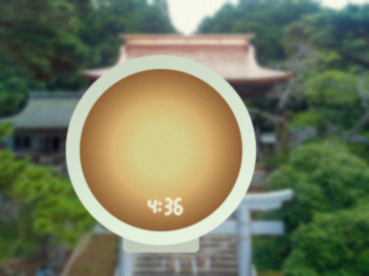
4:36
